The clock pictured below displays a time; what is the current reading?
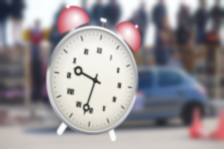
9:32
